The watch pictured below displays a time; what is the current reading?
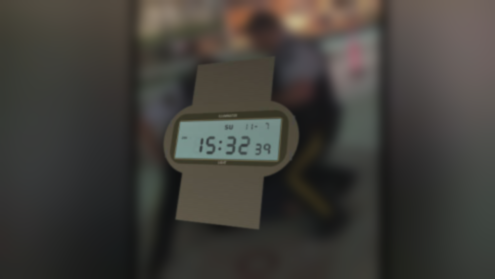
15:32:39
